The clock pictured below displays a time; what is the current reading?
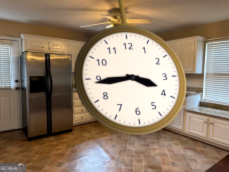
3:44
